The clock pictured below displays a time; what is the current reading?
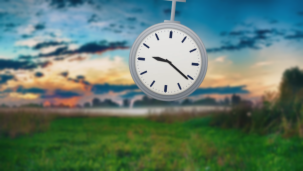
9:21
